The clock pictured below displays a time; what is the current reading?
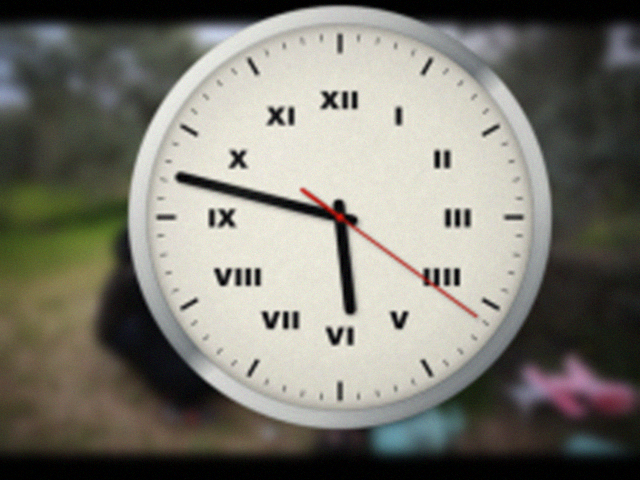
5:47:21
